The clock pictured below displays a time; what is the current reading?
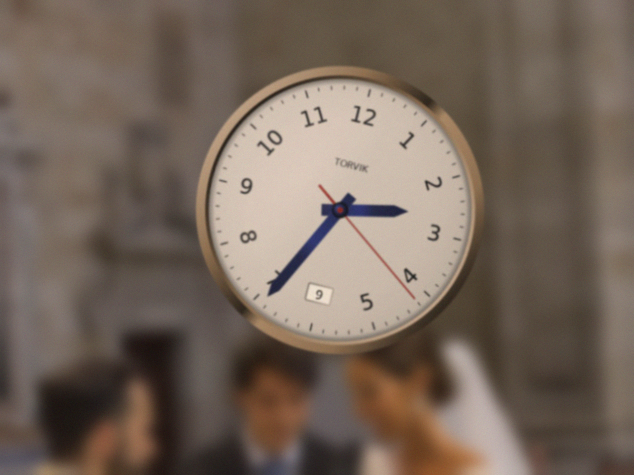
2:34:21
